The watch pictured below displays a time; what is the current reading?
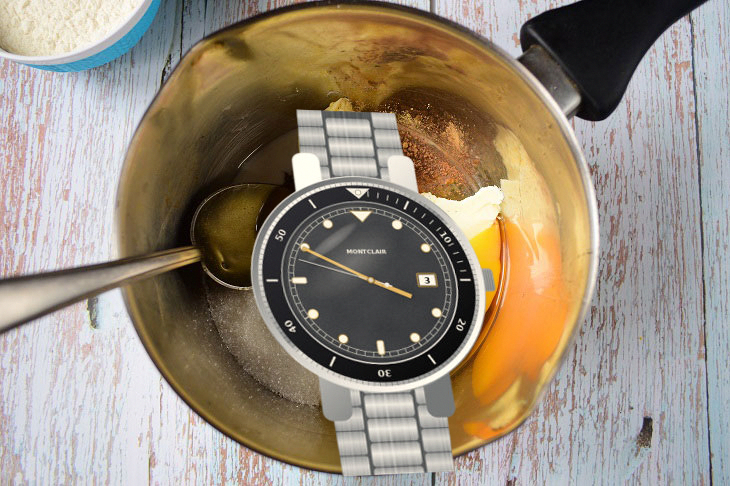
3:49:48
